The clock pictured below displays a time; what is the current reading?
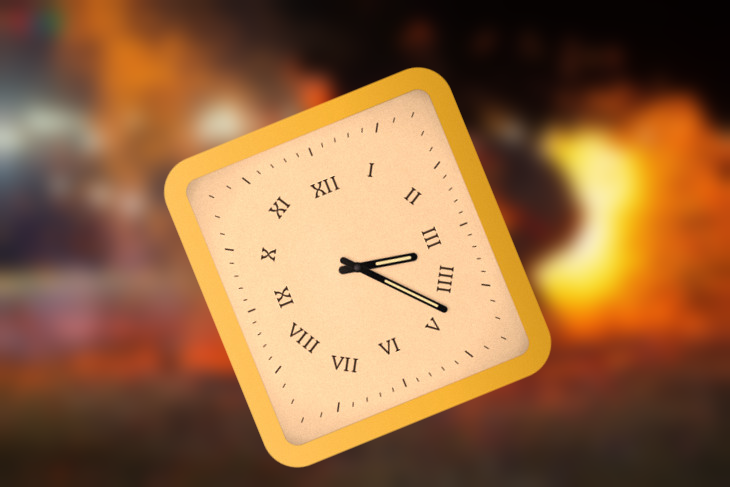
3:23
